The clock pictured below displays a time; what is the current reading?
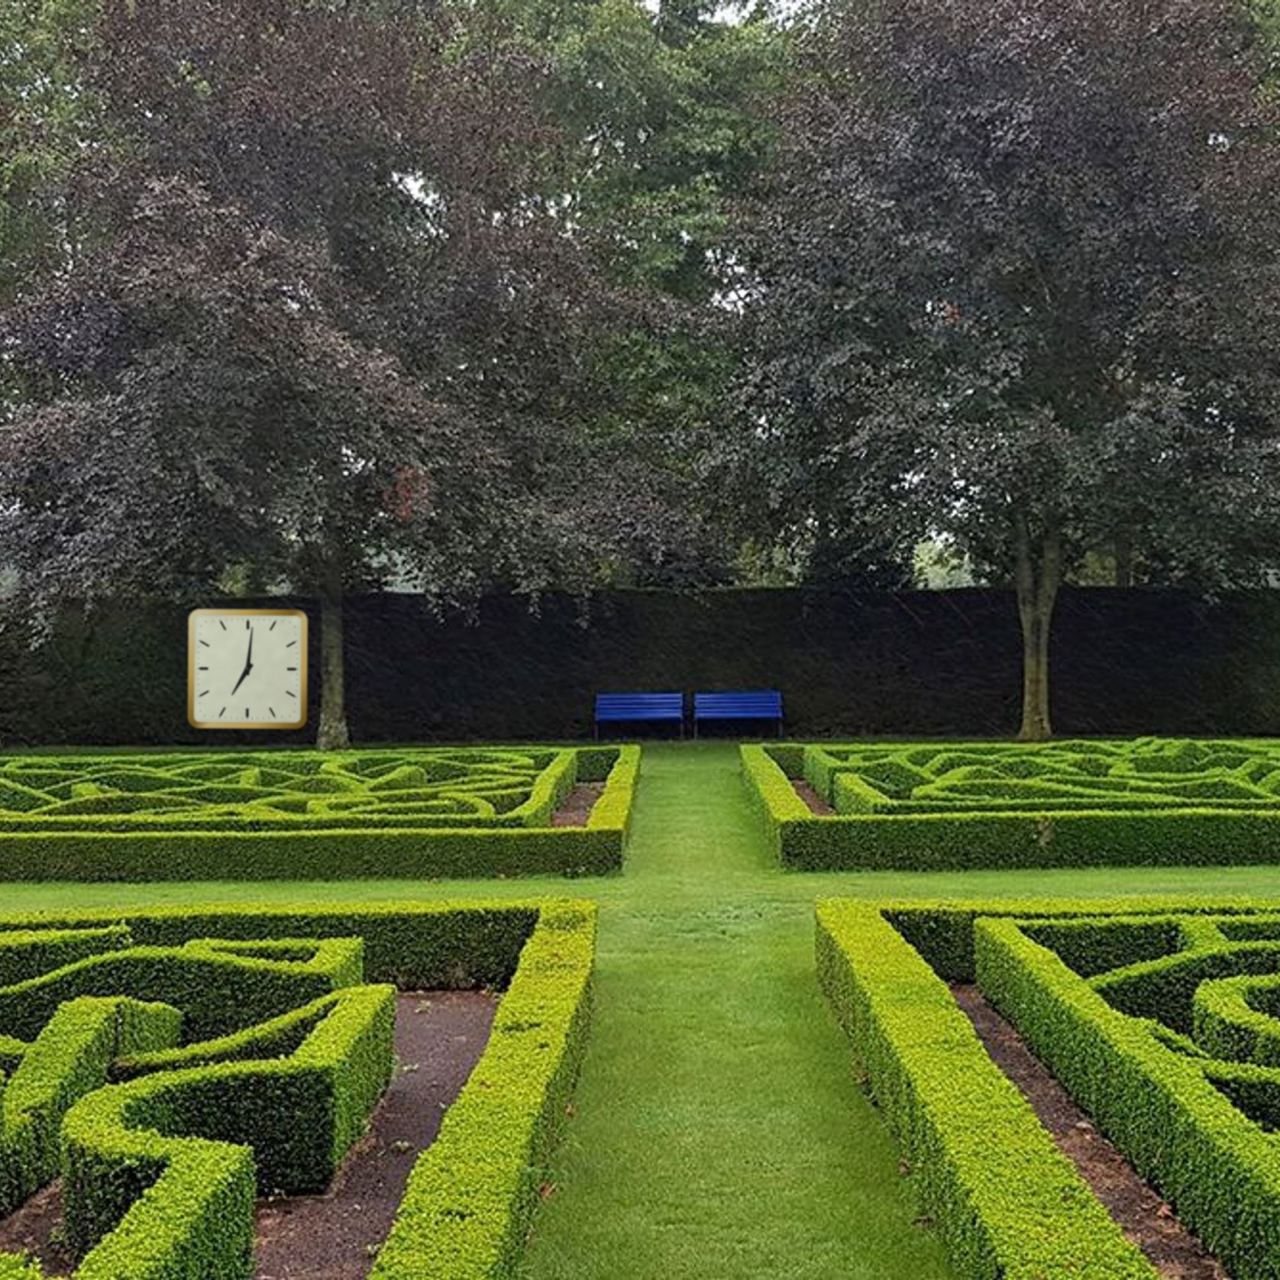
7:01
